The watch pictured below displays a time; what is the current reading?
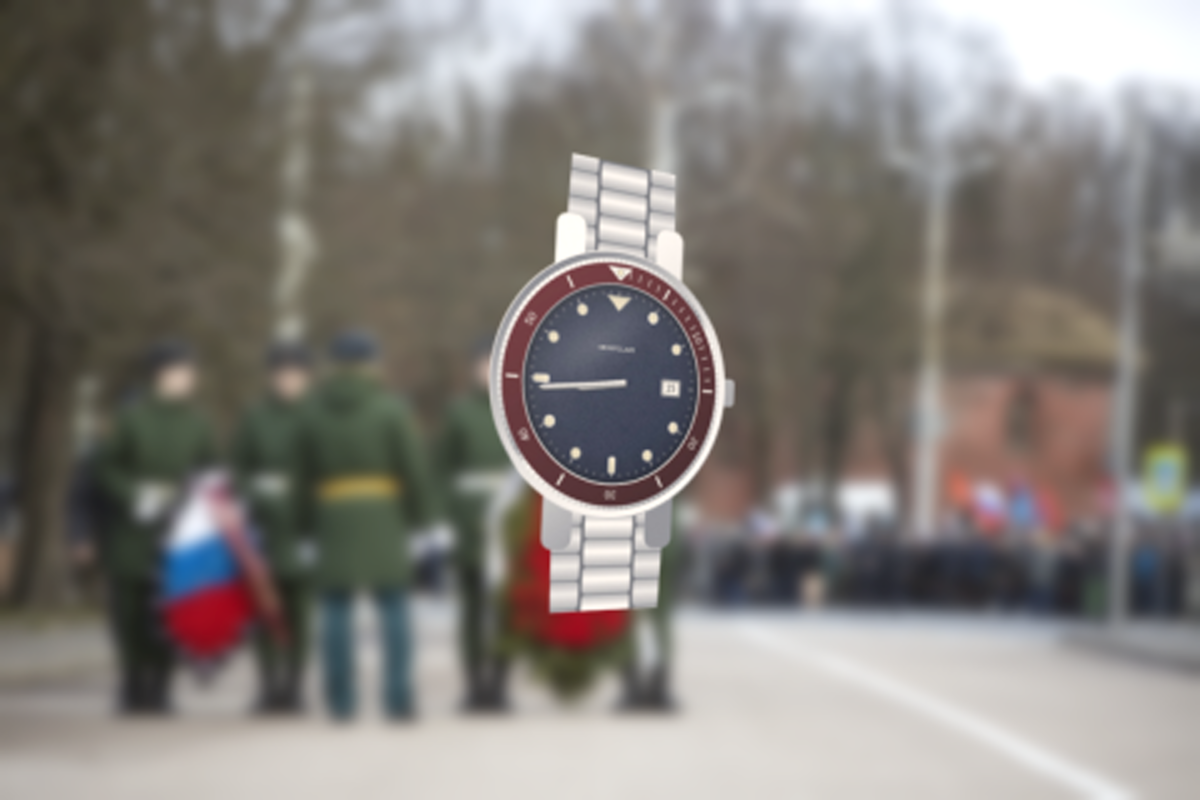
8:44
